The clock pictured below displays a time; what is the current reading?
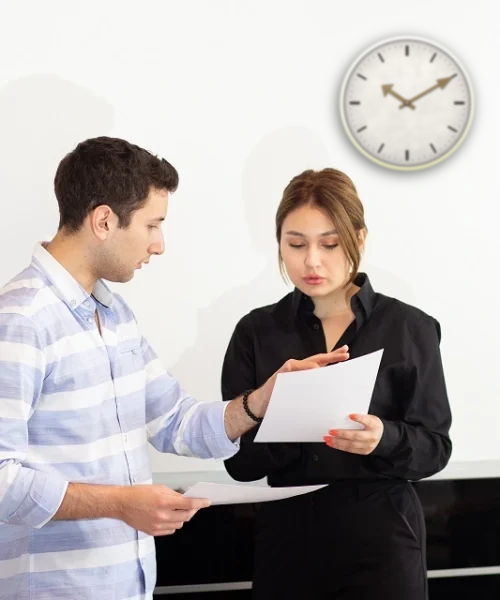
10:10
